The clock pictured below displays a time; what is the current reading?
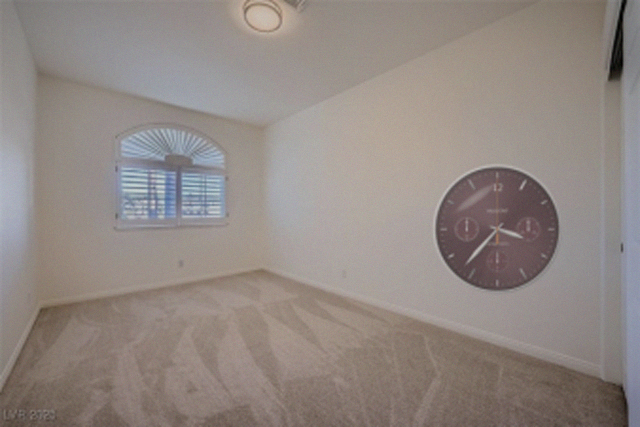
3:37
